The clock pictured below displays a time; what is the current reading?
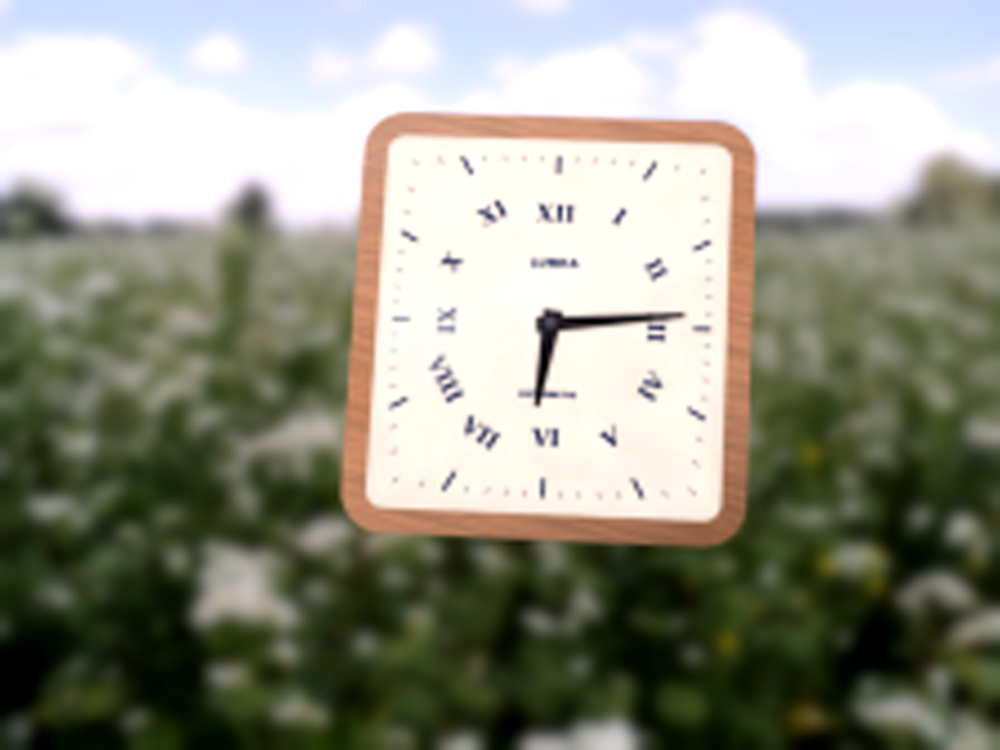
6:14
